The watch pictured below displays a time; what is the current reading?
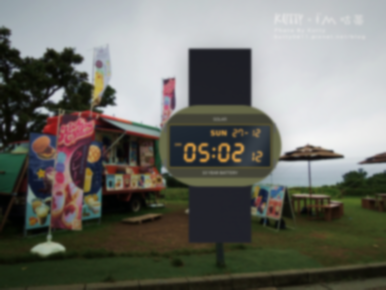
5:02
